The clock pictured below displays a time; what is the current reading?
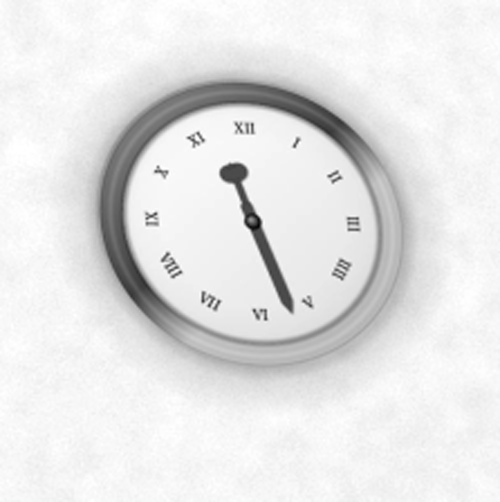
11:27
